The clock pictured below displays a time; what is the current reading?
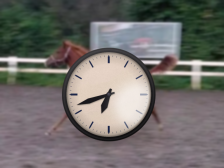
6:42
